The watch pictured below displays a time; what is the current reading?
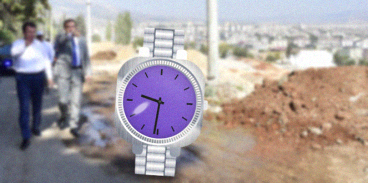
9:31
